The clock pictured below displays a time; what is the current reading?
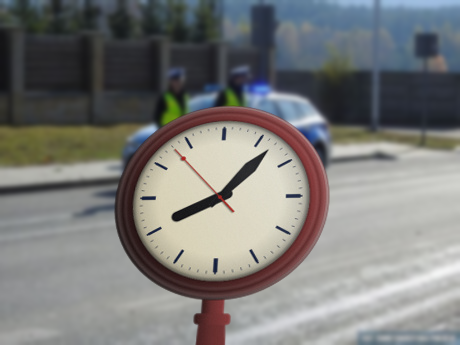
8:06:53
